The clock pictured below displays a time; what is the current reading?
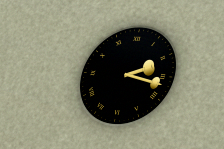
2:17
